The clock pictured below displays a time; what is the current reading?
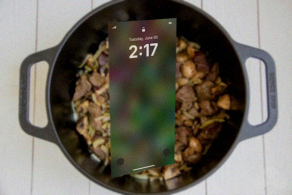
2:17
